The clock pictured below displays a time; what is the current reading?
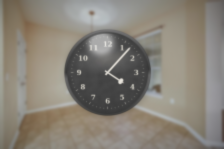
4:07
